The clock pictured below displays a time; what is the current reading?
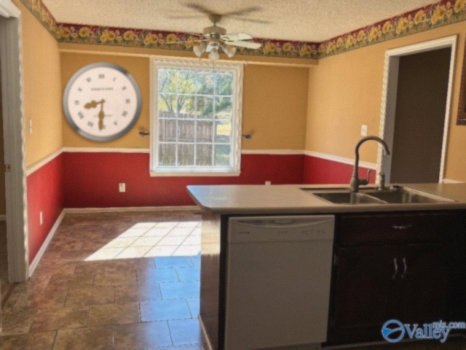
8:31
